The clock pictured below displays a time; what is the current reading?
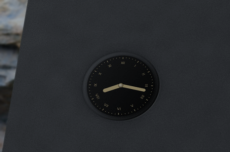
8:17
